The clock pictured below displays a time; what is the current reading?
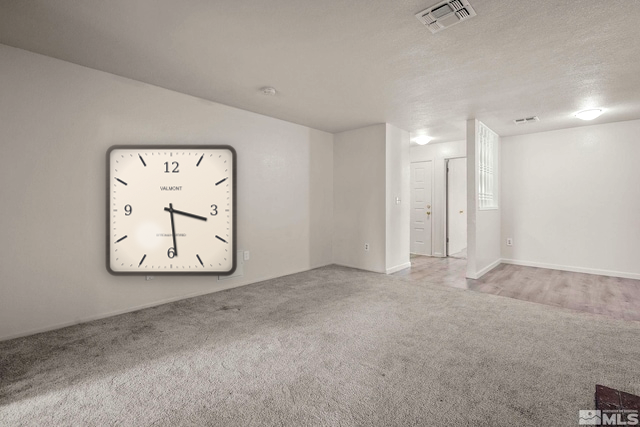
3:29
